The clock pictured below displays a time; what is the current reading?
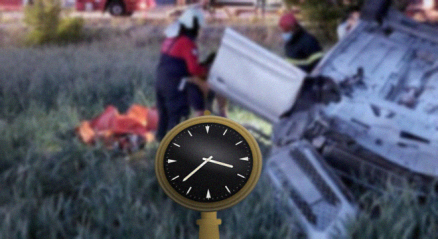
3:38
